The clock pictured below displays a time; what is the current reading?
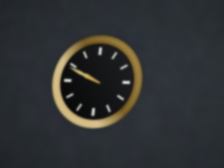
9:49
